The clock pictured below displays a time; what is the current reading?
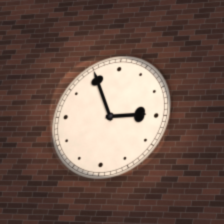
2:55
